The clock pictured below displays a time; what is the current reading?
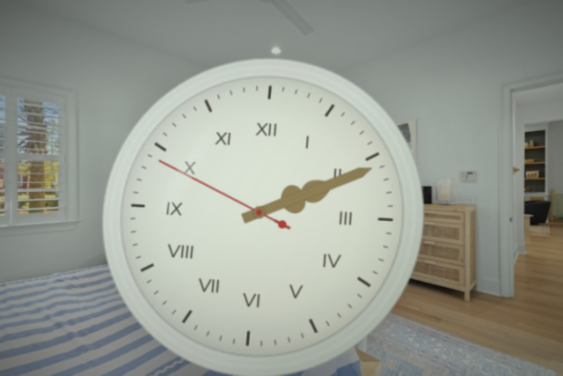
2:10:49
